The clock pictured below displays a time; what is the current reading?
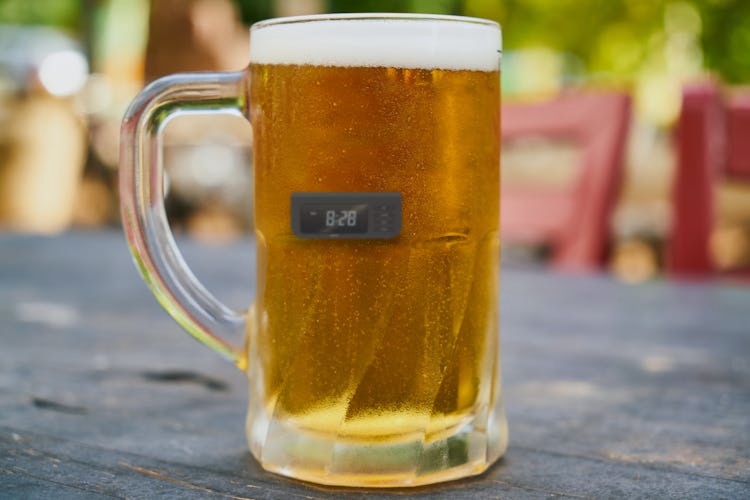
8:28
